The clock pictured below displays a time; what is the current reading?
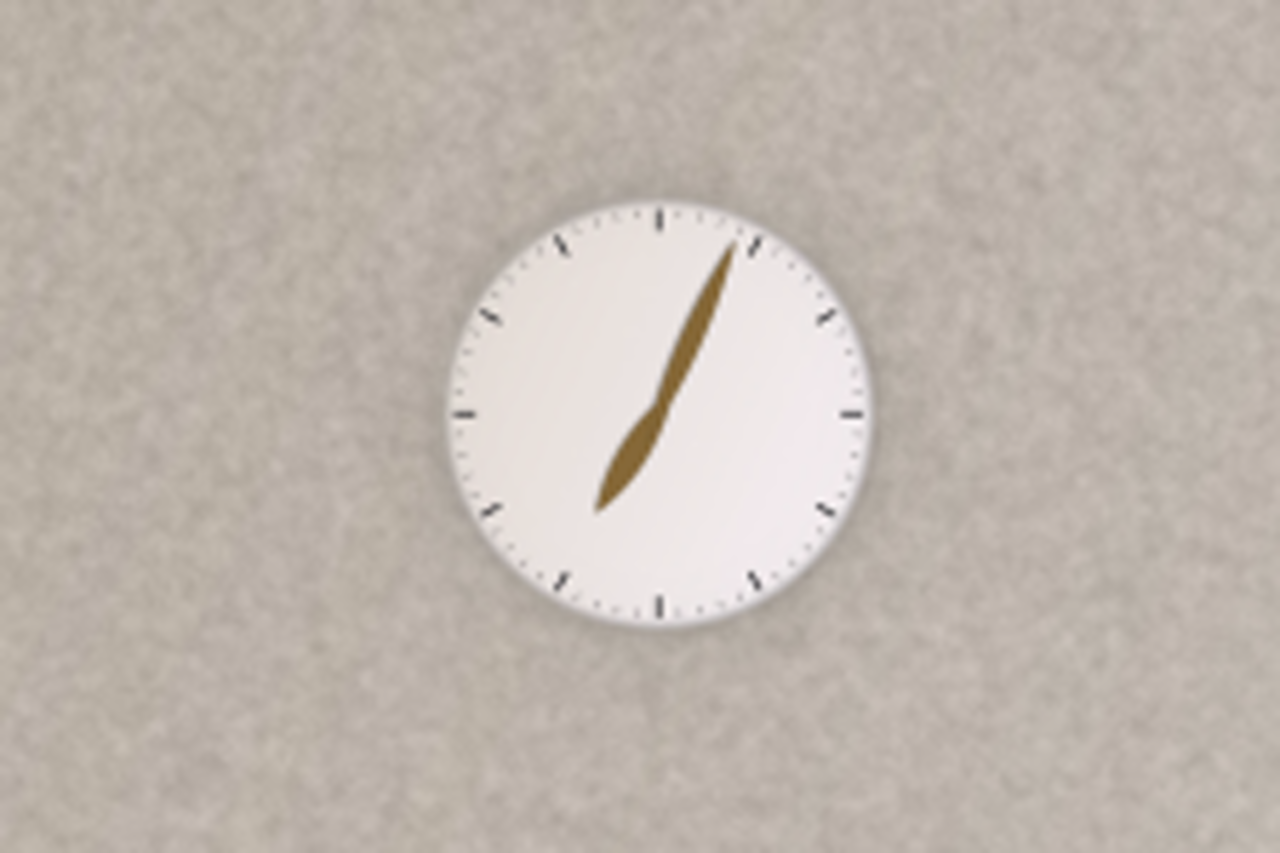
7:04
